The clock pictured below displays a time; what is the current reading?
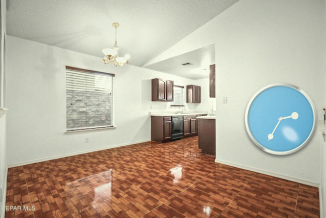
2:35
